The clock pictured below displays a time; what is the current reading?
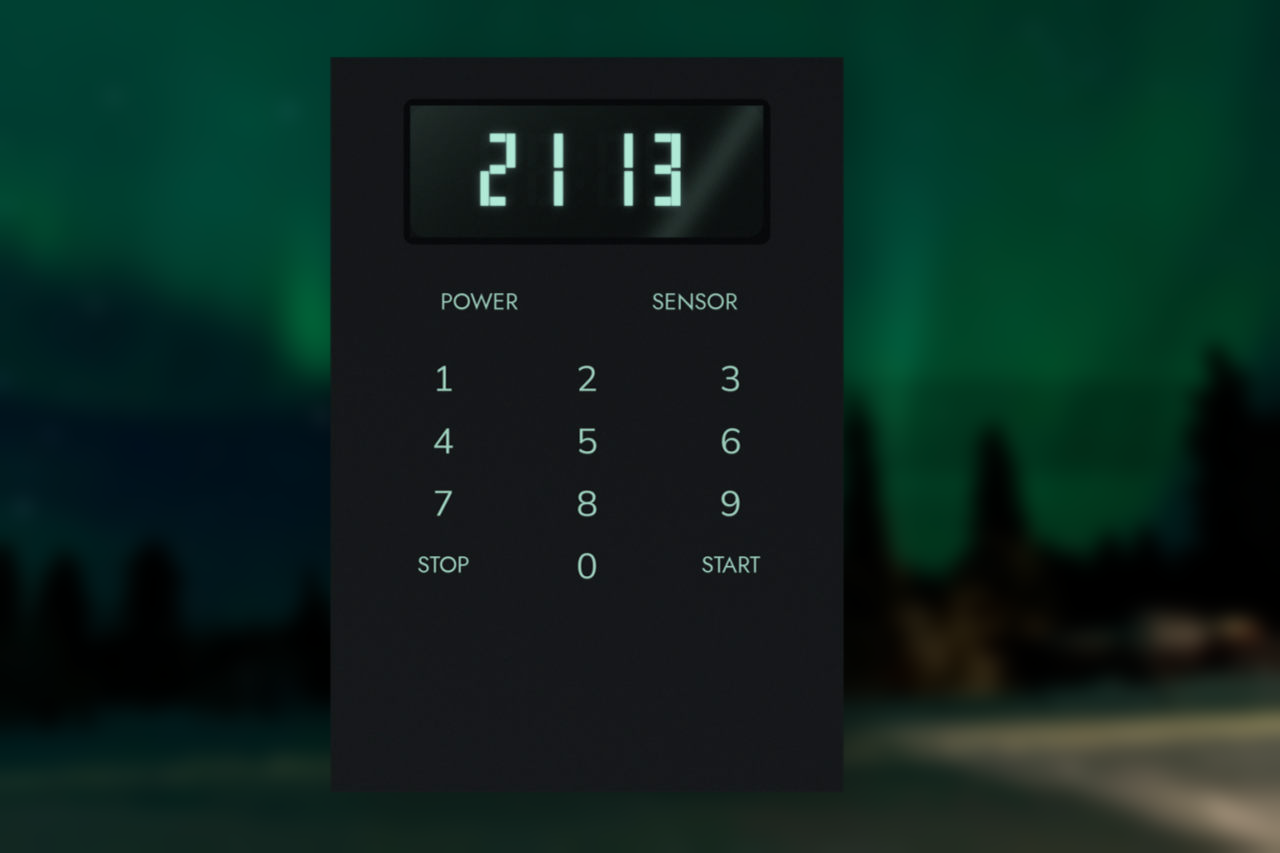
21:13
